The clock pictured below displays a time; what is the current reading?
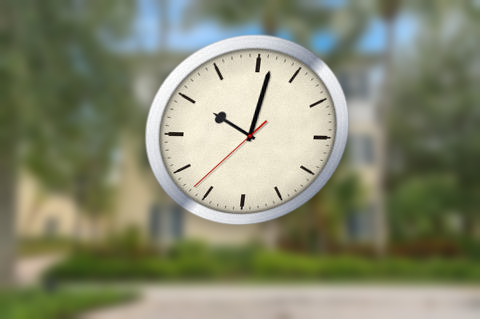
10:01:37
